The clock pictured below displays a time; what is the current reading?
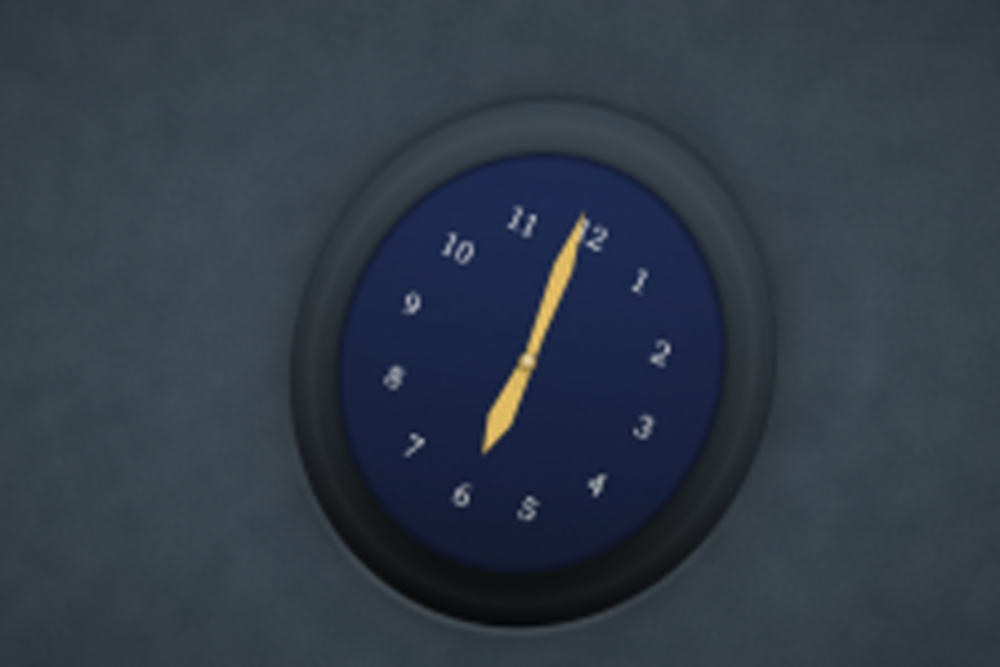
5:59
